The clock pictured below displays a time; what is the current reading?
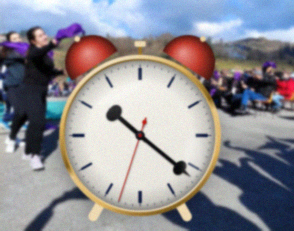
10:21:33
